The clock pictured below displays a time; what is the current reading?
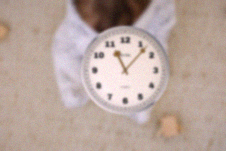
11:07
